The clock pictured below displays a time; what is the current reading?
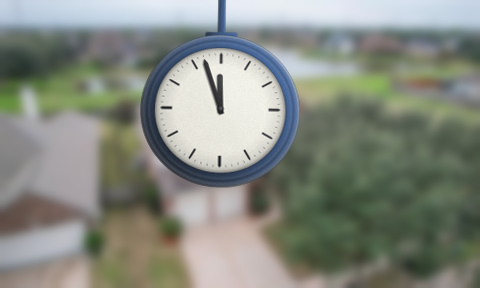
11:57
